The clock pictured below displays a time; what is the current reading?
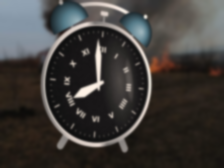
7:59
